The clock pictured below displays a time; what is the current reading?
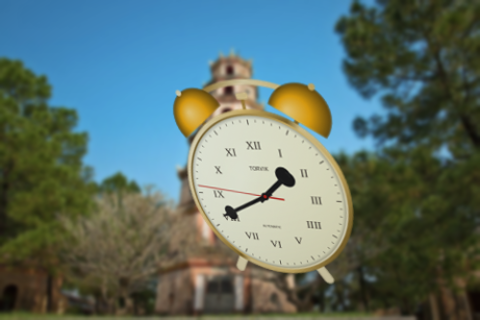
1:40:46
